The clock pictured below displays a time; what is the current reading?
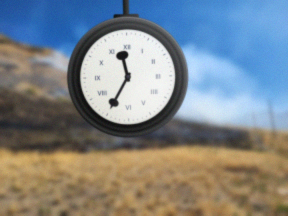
11:35
